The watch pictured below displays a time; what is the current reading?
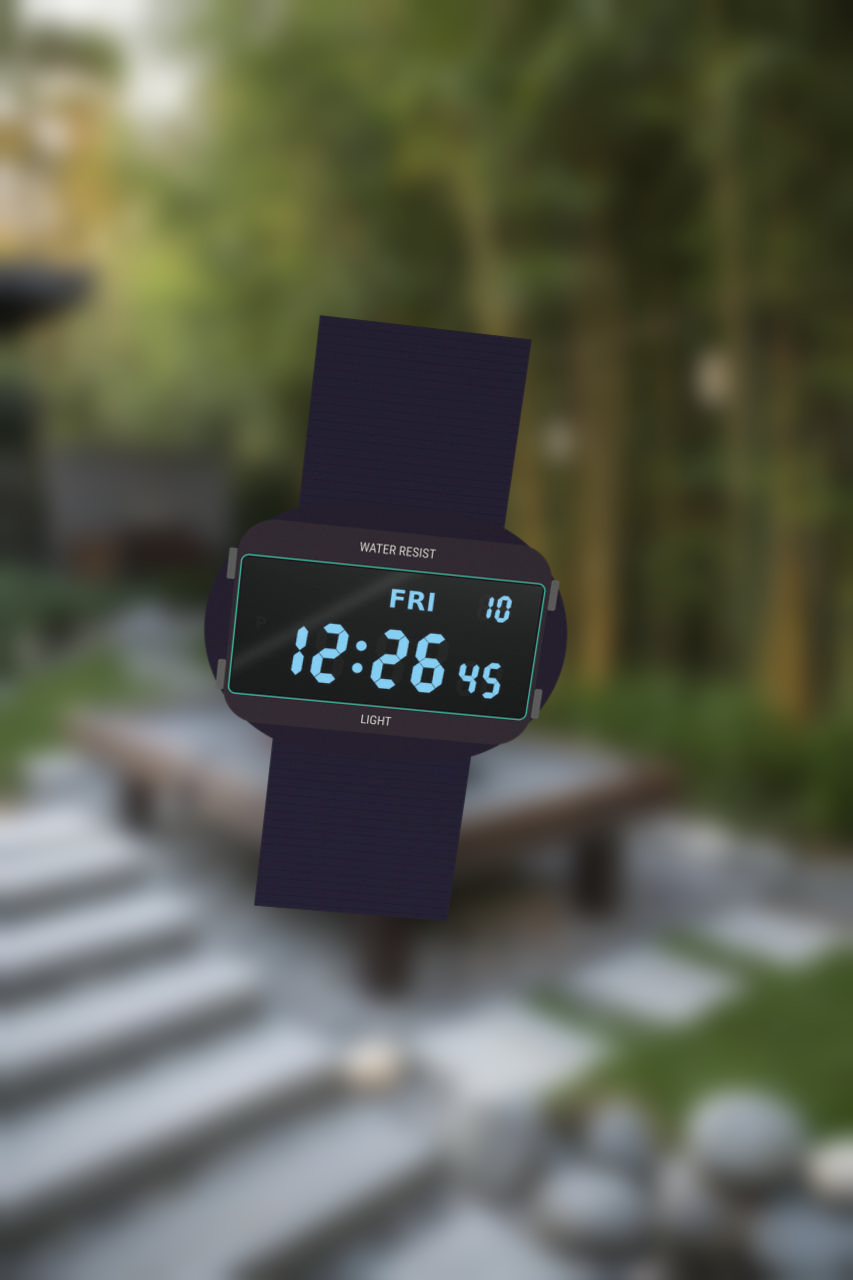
12:26:45
